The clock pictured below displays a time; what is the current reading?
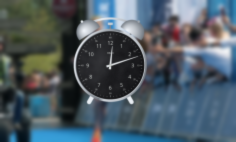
12:12
